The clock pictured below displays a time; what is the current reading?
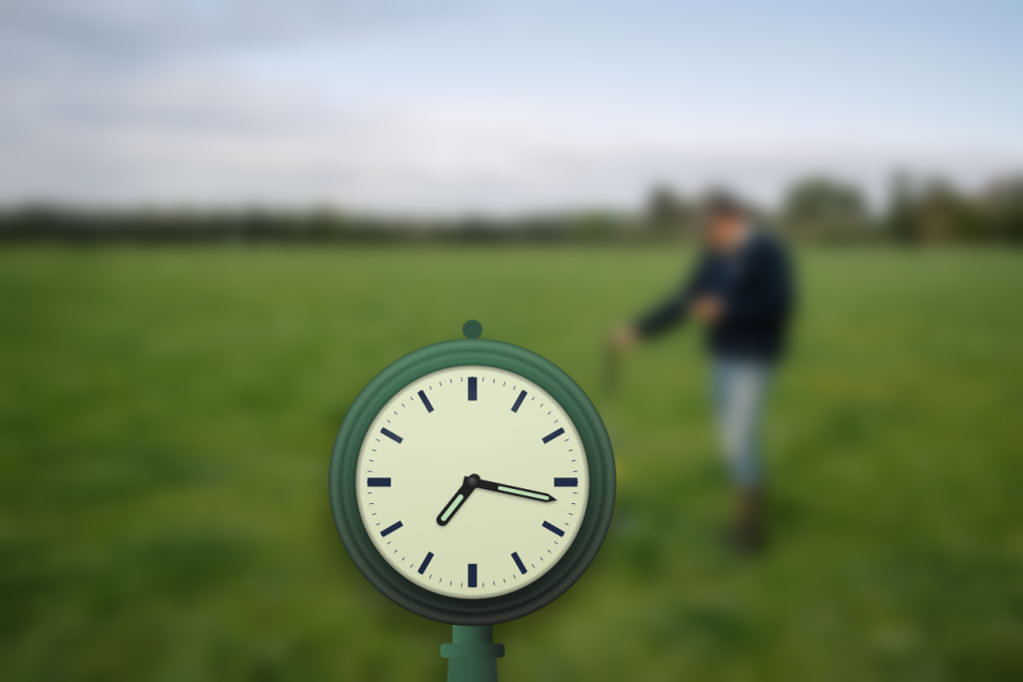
7:17
